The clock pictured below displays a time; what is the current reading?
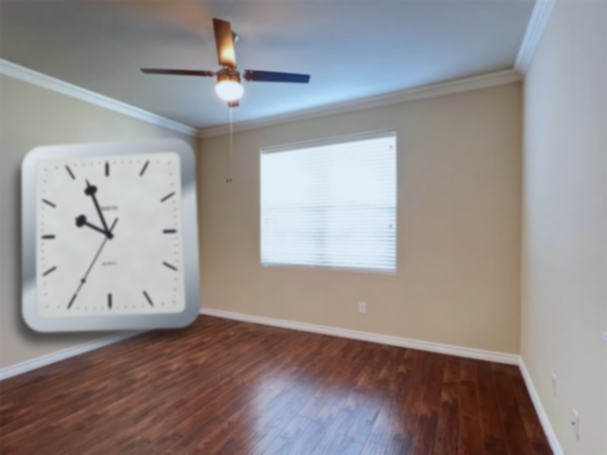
9:56:35
